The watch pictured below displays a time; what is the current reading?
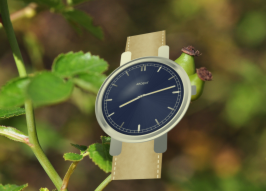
8:13
